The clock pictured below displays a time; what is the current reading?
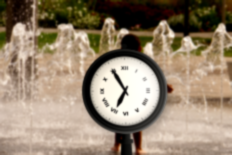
6:55
